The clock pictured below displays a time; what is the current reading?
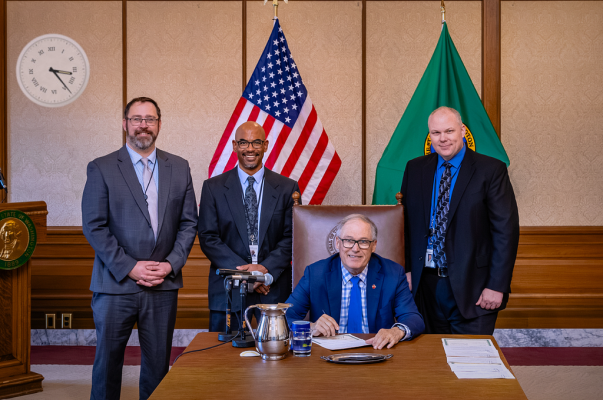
3:24
